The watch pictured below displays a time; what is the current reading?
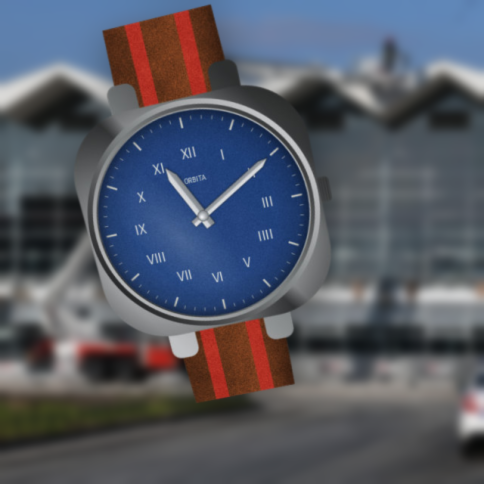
11:10
